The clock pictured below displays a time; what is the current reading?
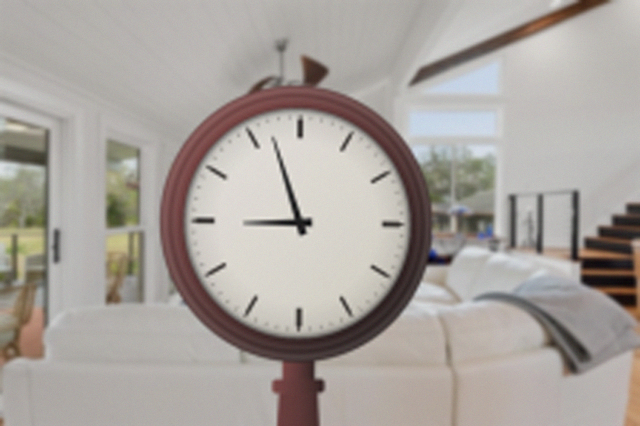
8:57
